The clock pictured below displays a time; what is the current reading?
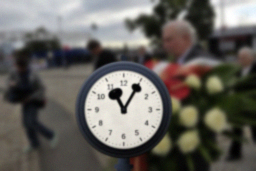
11:05
